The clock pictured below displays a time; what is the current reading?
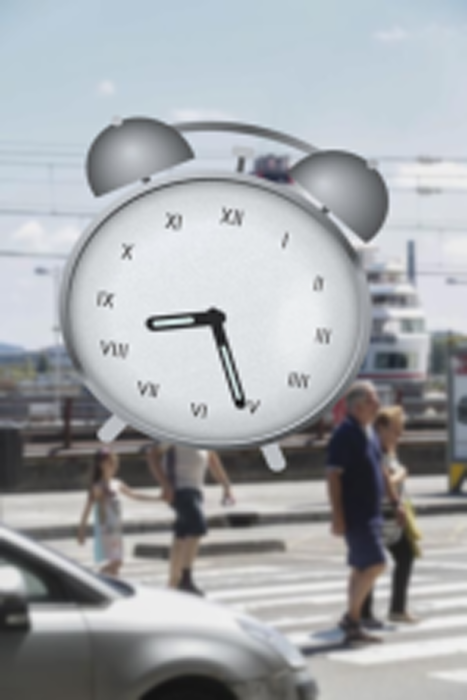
8:26
